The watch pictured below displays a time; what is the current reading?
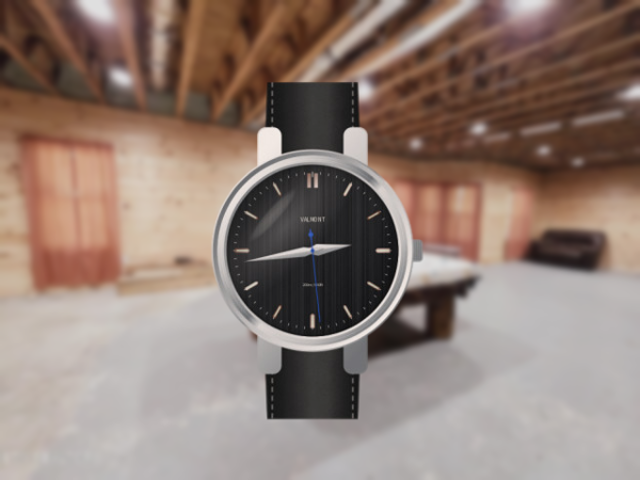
2:43:29
